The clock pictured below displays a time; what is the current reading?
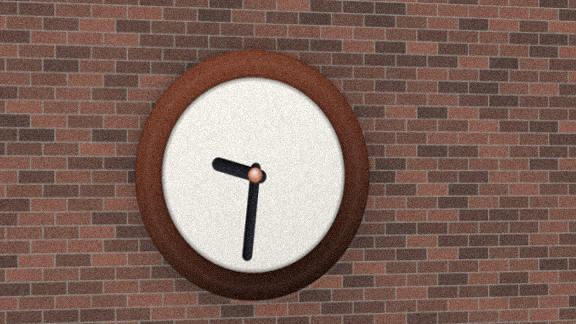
9:31
